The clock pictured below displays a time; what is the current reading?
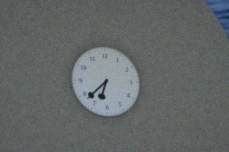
6:38
